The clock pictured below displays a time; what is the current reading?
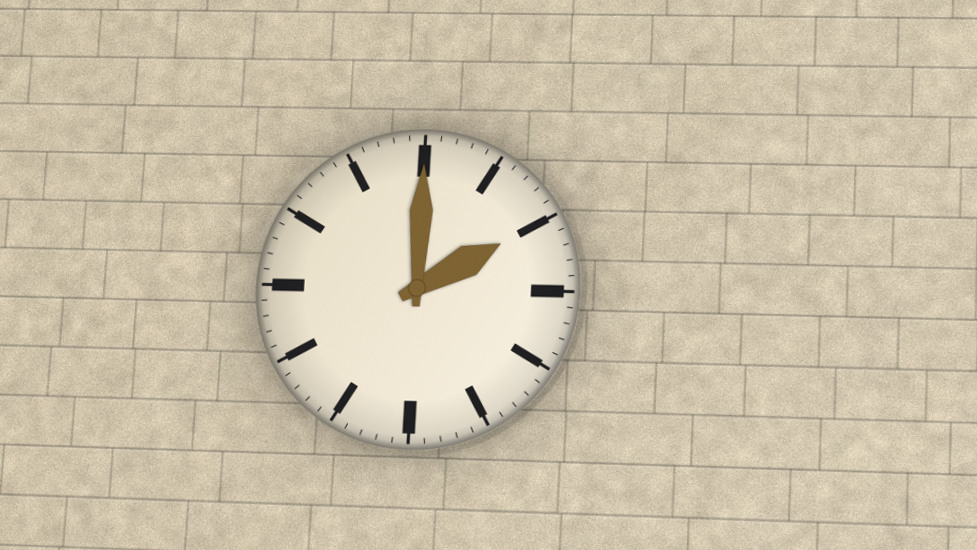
2:00
